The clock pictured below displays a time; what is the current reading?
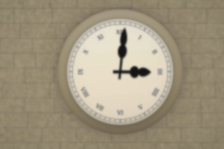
3:01
